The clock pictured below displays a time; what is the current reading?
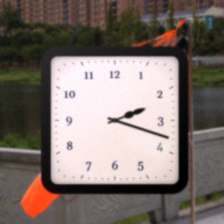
2:18
